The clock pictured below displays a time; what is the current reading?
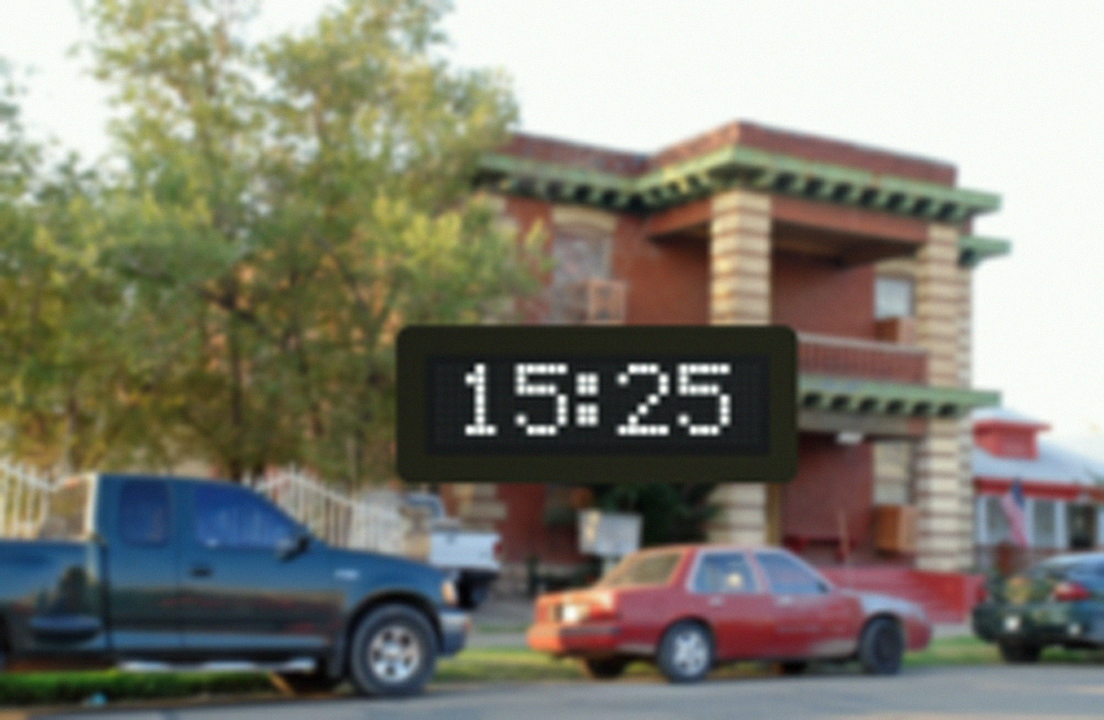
15:25
